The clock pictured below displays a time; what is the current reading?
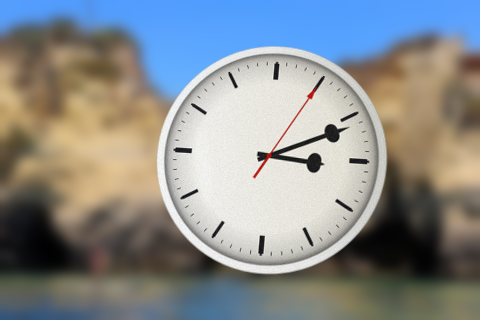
3:11:05
